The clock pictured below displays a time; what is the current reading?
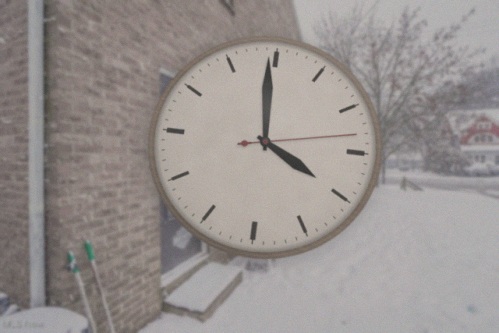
3:59:13
